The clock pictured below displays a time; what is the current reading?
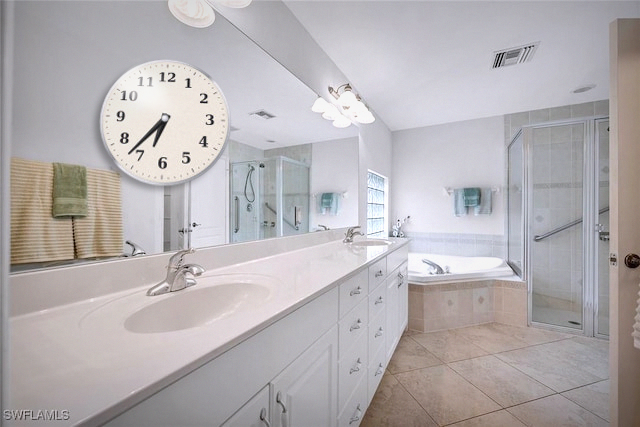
6:37
